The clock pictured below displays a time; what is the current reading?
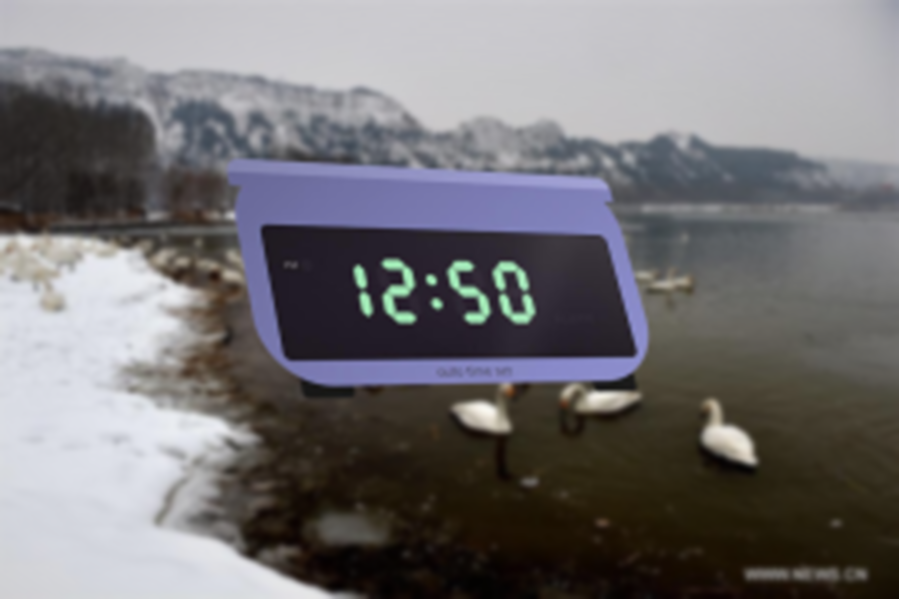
12:50
